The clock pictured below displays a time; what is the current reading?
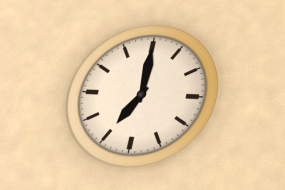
7:00
